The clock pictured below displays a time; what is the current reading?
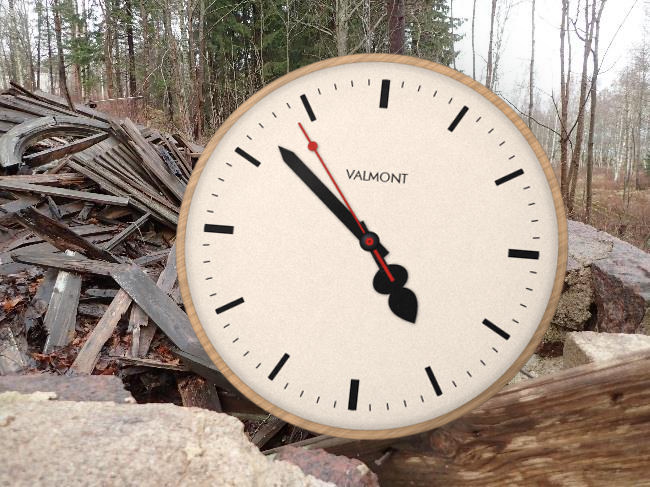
4:51:54
